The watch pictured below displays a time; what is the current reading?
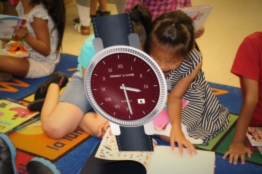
3:29
